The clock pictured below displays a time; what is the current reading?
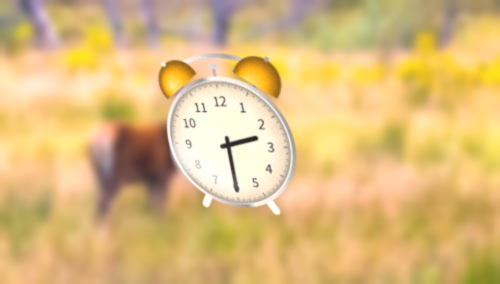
2:30
